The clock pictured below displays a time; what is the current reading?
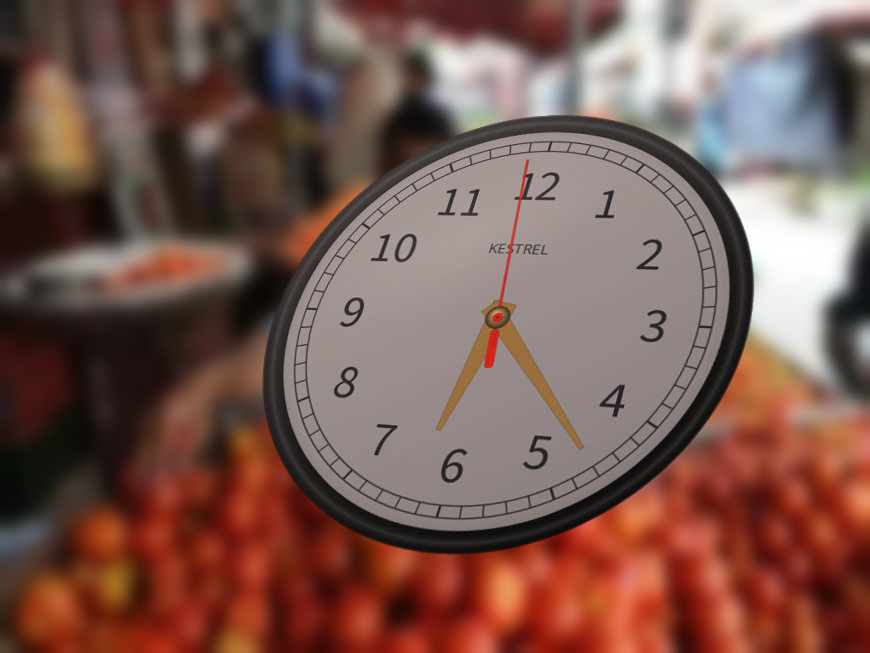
6:22:59
